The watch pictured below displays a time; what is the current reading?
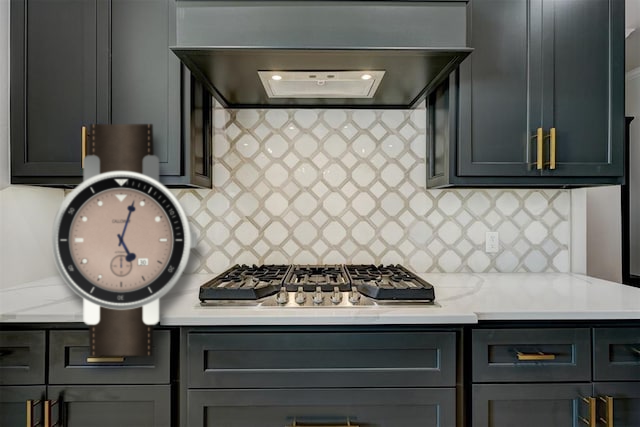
5:03
